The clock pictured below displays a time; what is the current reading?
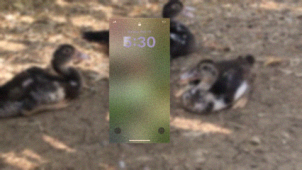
5:30
